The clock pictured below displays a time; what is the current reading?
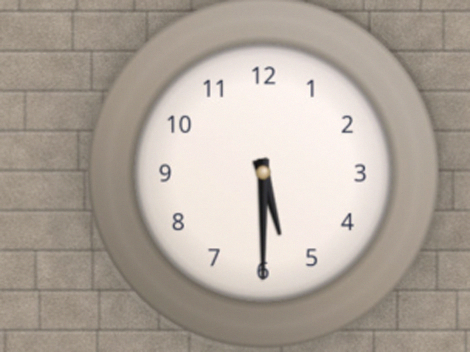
5:30
